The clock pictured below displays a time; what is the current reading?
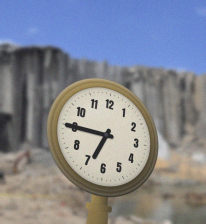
6:45
